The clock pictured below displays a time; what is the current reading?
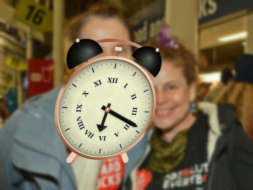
6:19
